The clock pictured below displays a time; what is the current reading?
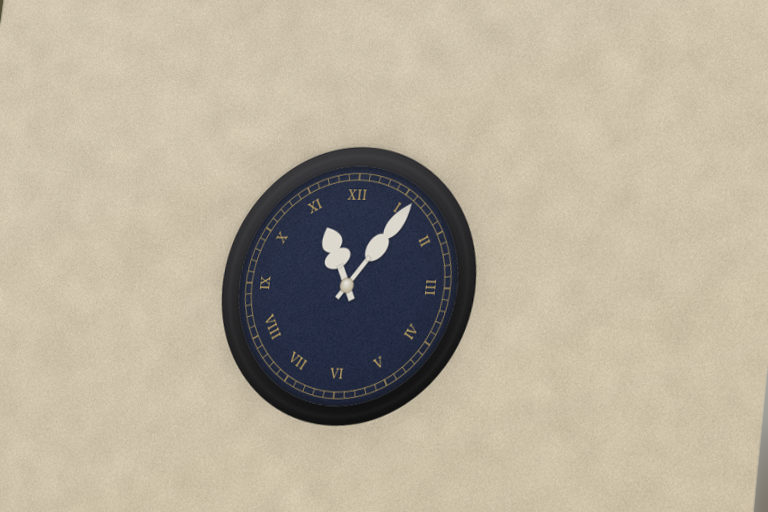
11:06
